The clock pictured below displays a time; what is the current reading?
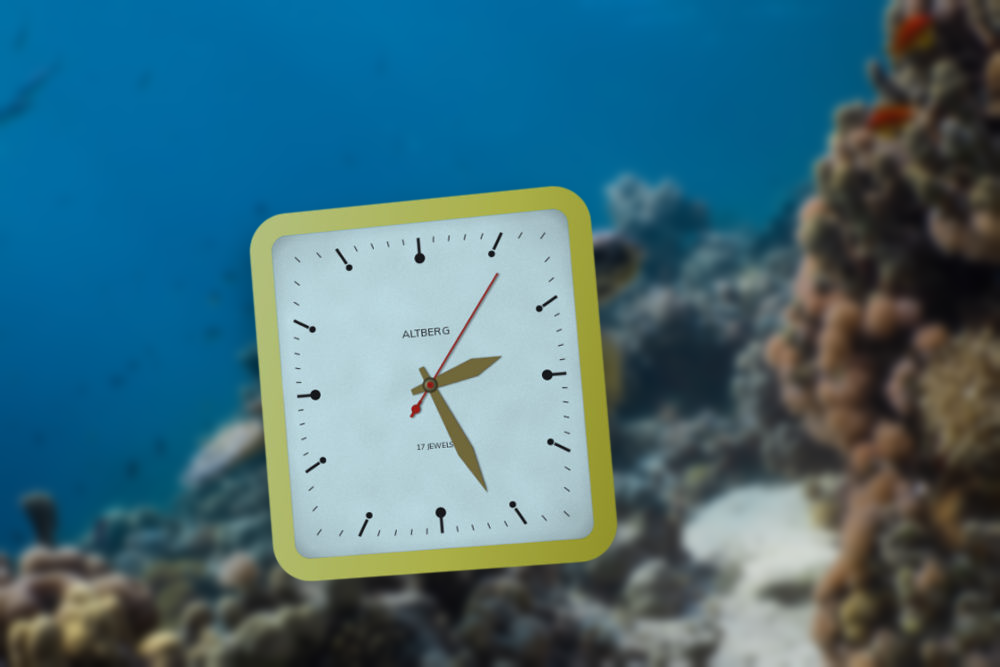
2:26:06
